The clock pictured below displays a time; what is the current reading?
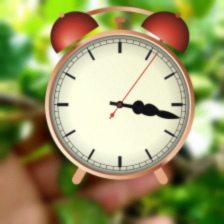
3:17:06
